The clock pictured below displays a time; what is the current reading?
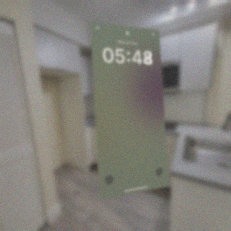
5:48
